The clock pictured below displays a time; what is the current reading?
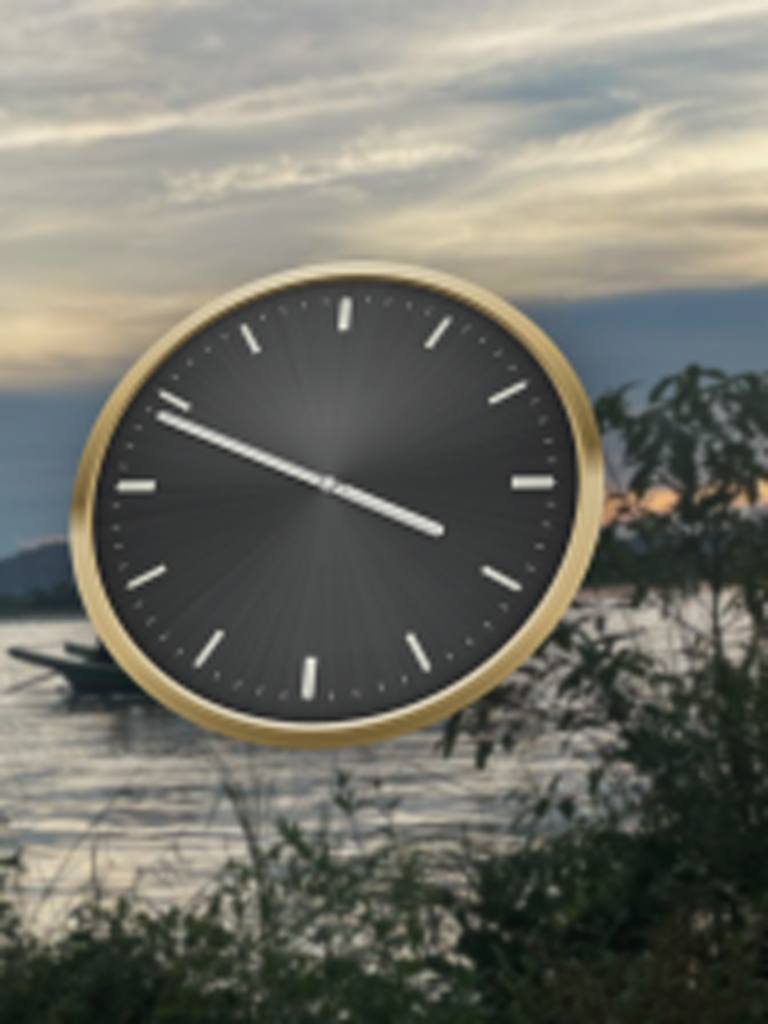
3:49
